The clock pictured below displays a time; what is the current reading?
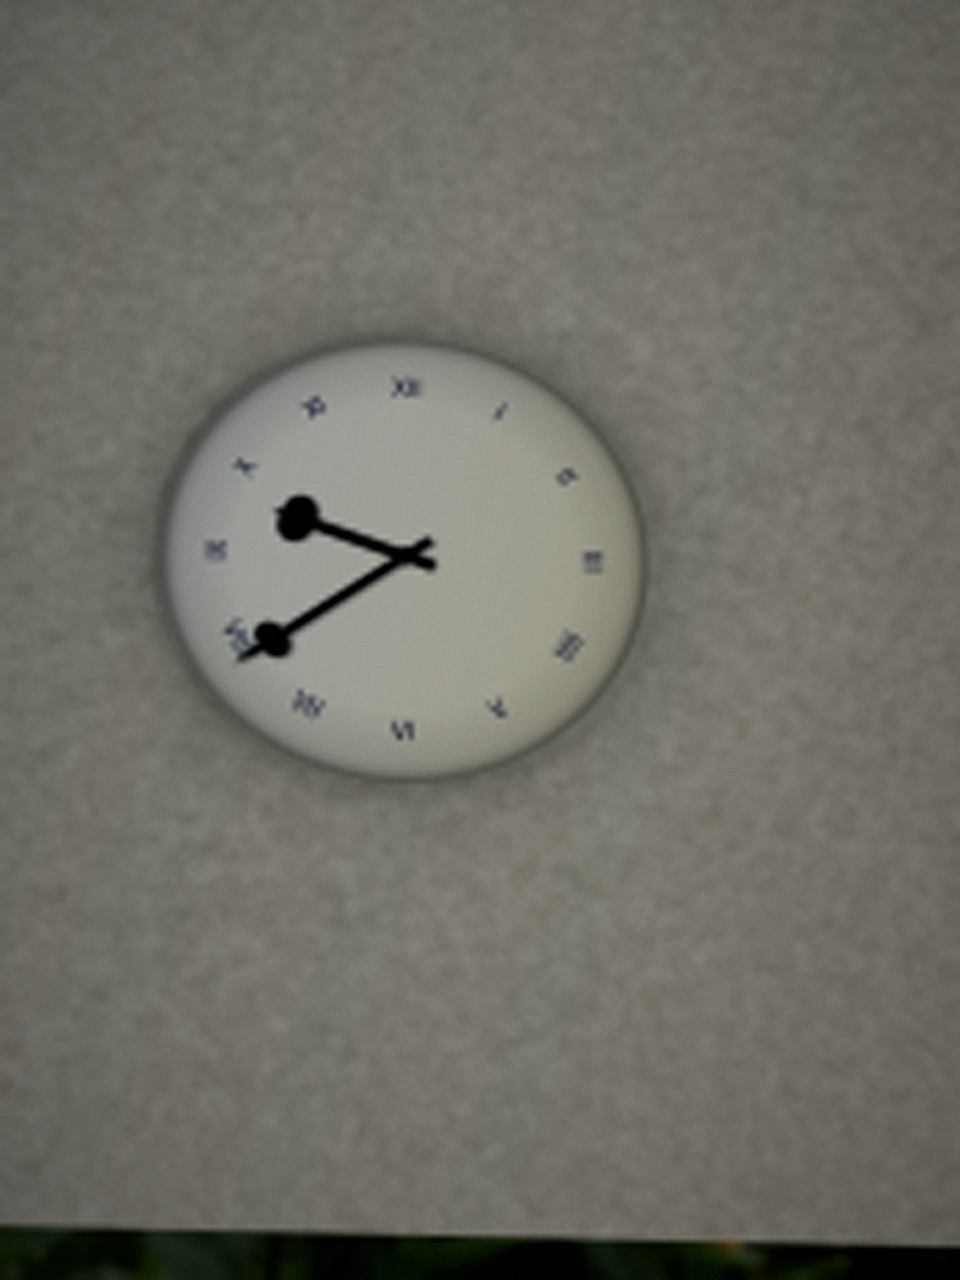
9:39
